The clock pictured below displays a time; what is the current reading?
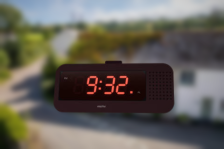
9:32
